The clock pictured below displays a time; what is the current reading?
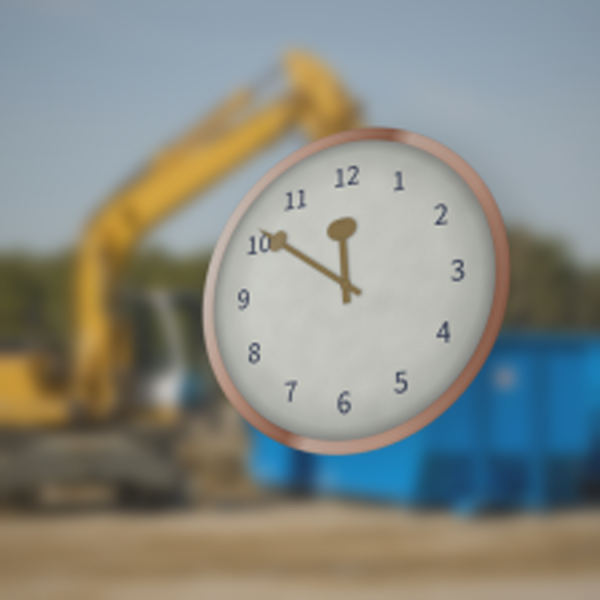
11:51
